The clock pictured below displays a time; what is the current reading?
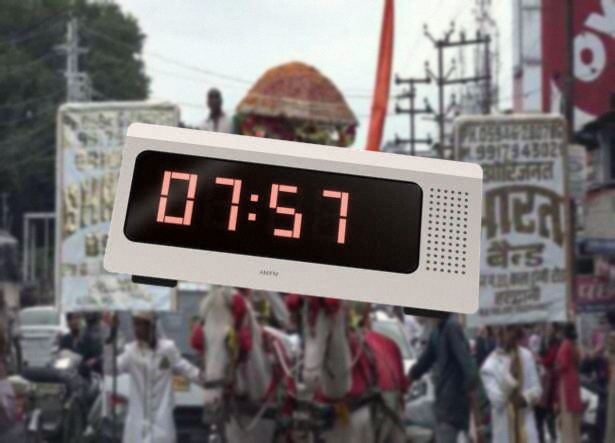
7:57
